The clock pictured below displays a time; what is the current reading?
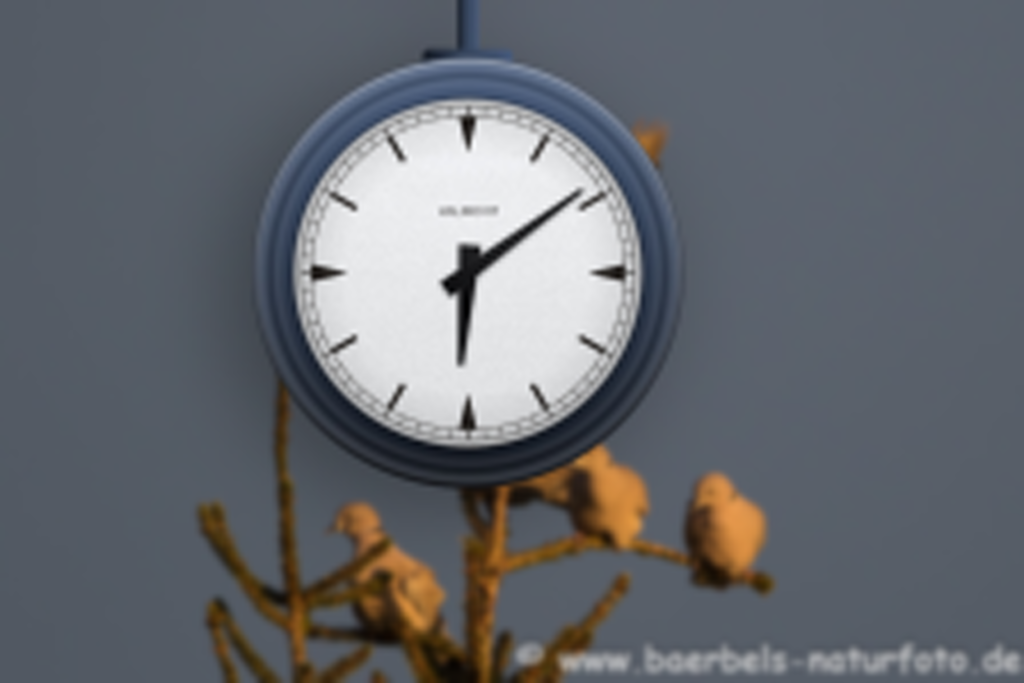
6:09
